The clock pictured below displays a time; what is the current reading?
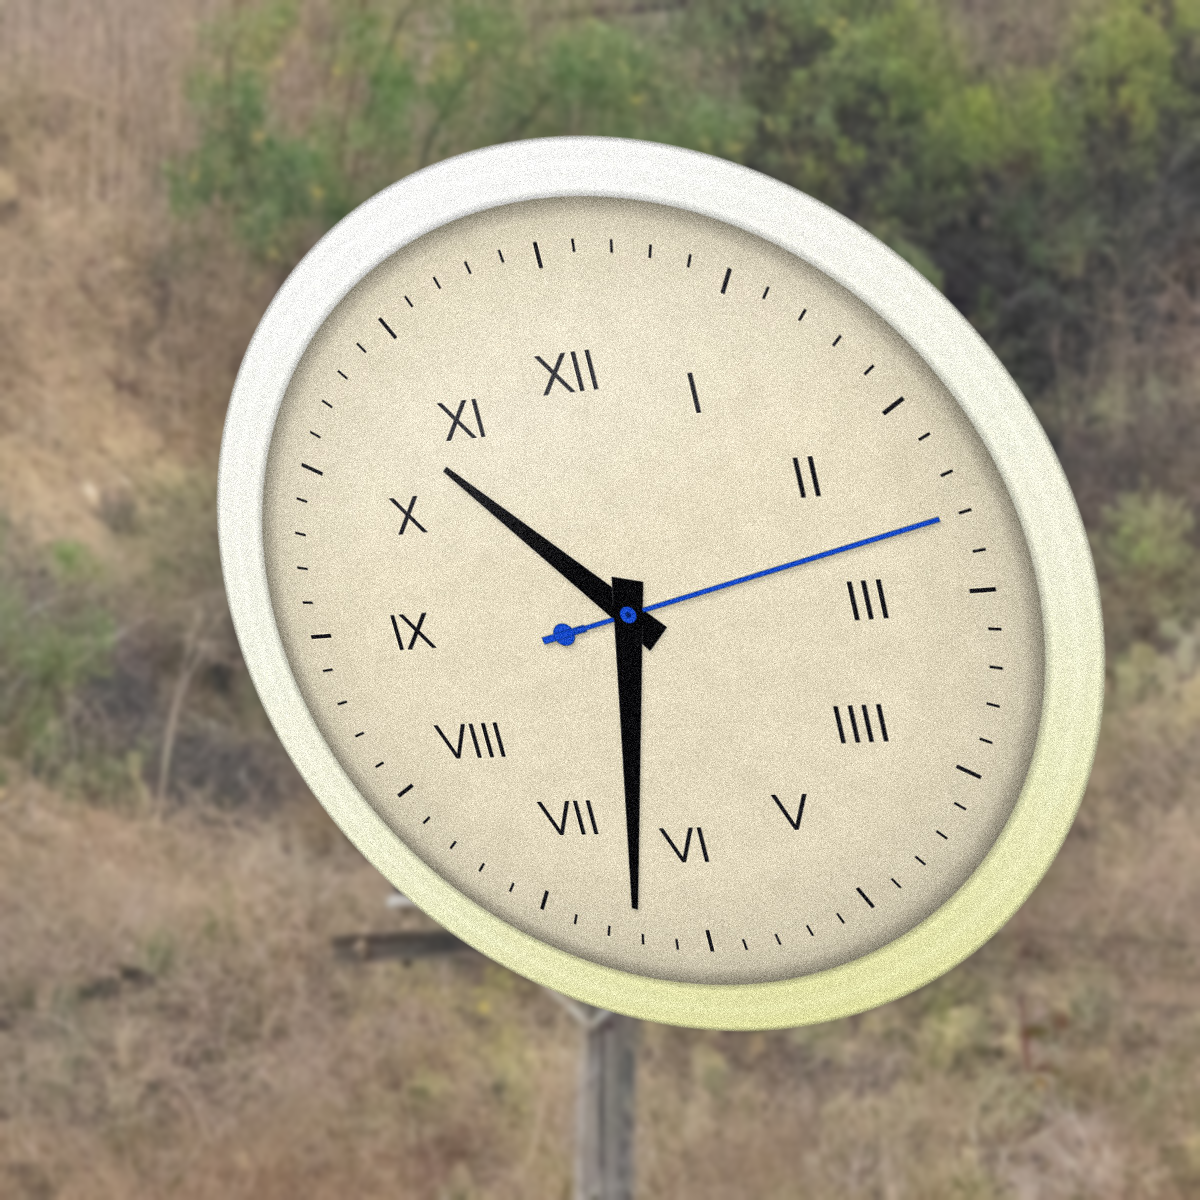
10:32:13
